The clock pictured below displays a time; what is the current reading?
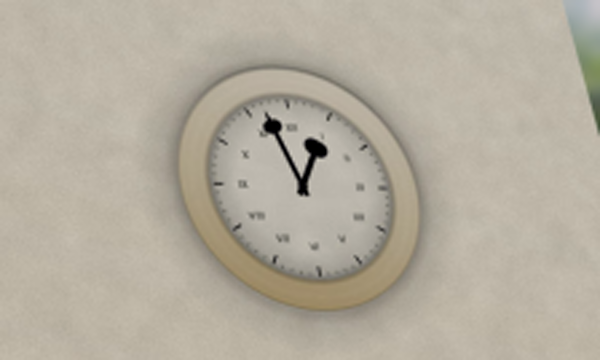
12:57
